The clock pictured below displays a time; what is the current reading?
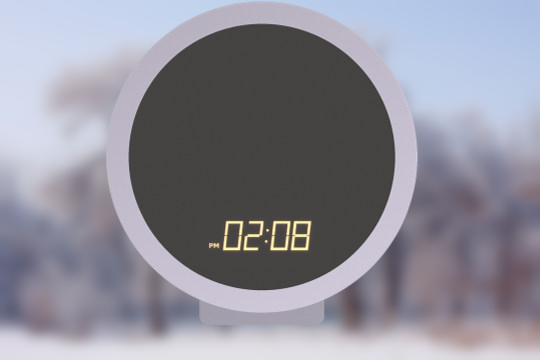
2:08
